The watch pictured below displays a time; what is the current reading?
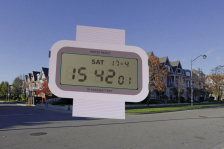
15:42:01
